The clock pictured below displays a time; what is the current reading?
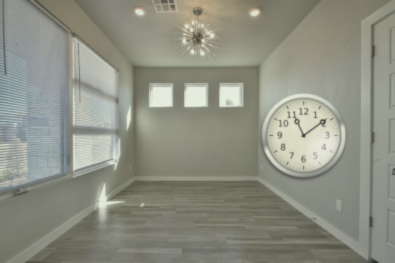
11:09
